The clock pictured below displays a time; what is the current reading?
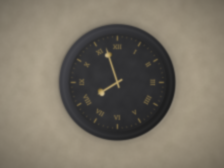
7:57
